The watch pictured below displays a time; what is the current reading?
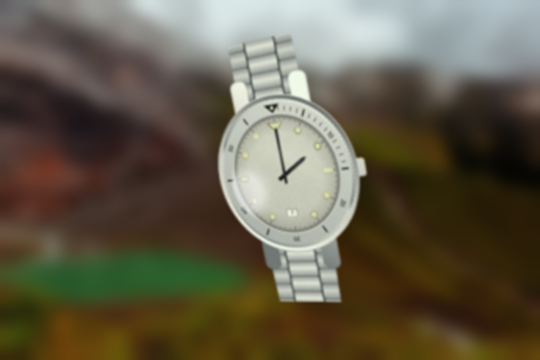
2:00
